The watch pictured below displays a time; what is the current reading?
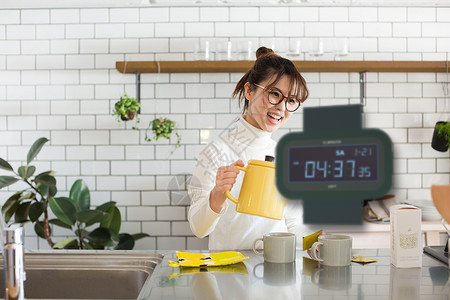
4:37
